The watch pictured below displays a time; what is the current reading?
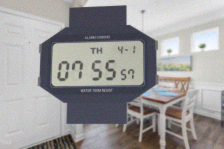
7:55:57
